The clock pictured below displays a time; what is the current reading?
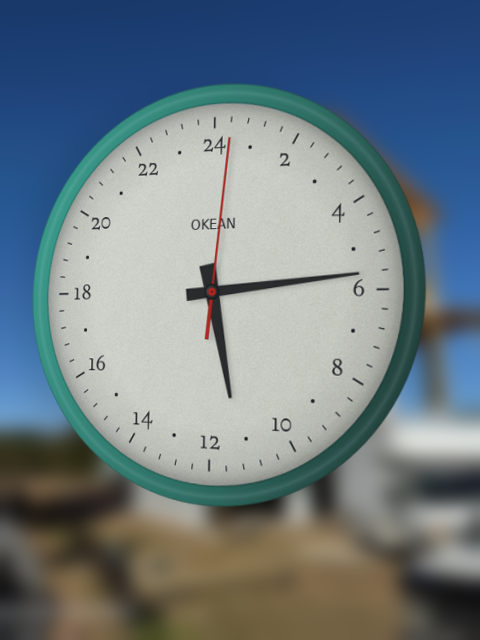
11:14:01
